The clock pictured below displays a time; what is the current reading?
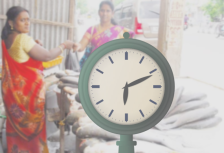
6:11
